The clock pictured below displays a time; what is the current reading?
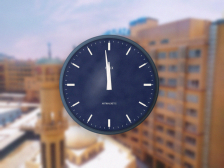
11:59
